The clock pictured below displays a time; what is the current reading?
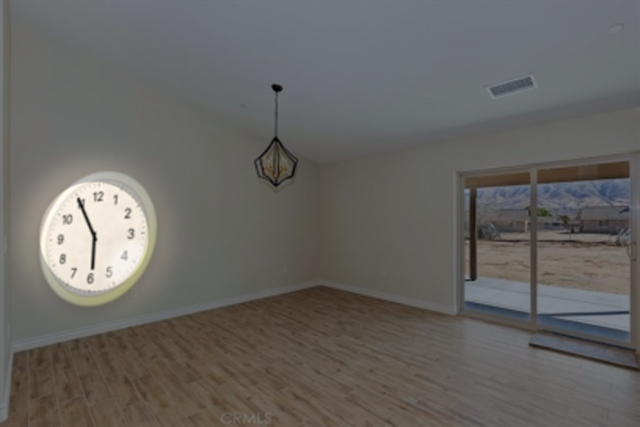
5:55
